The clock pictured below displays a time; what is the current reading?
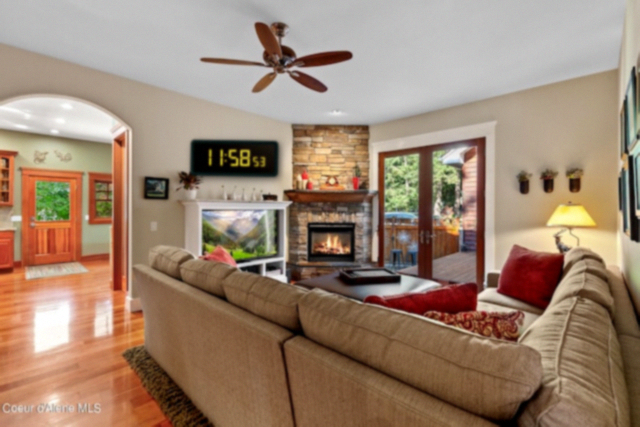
11:58
